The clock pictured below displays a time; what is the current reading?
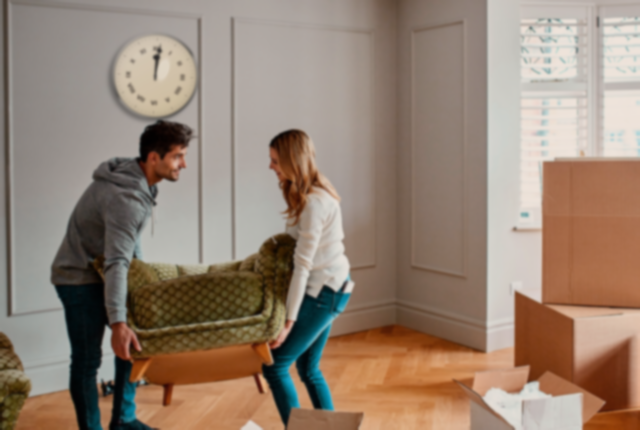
12:01
